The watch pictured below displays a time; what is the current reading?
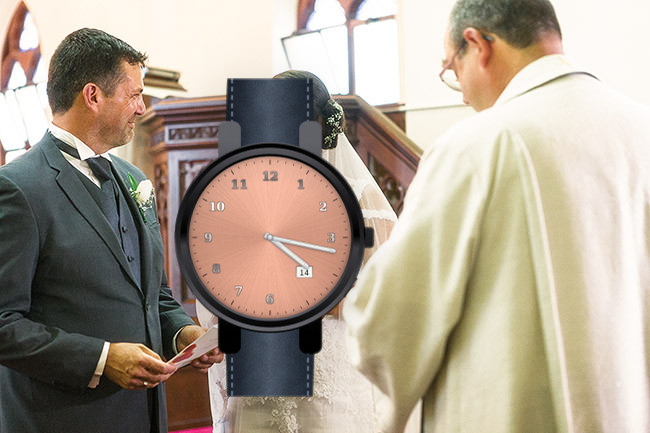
4:17
